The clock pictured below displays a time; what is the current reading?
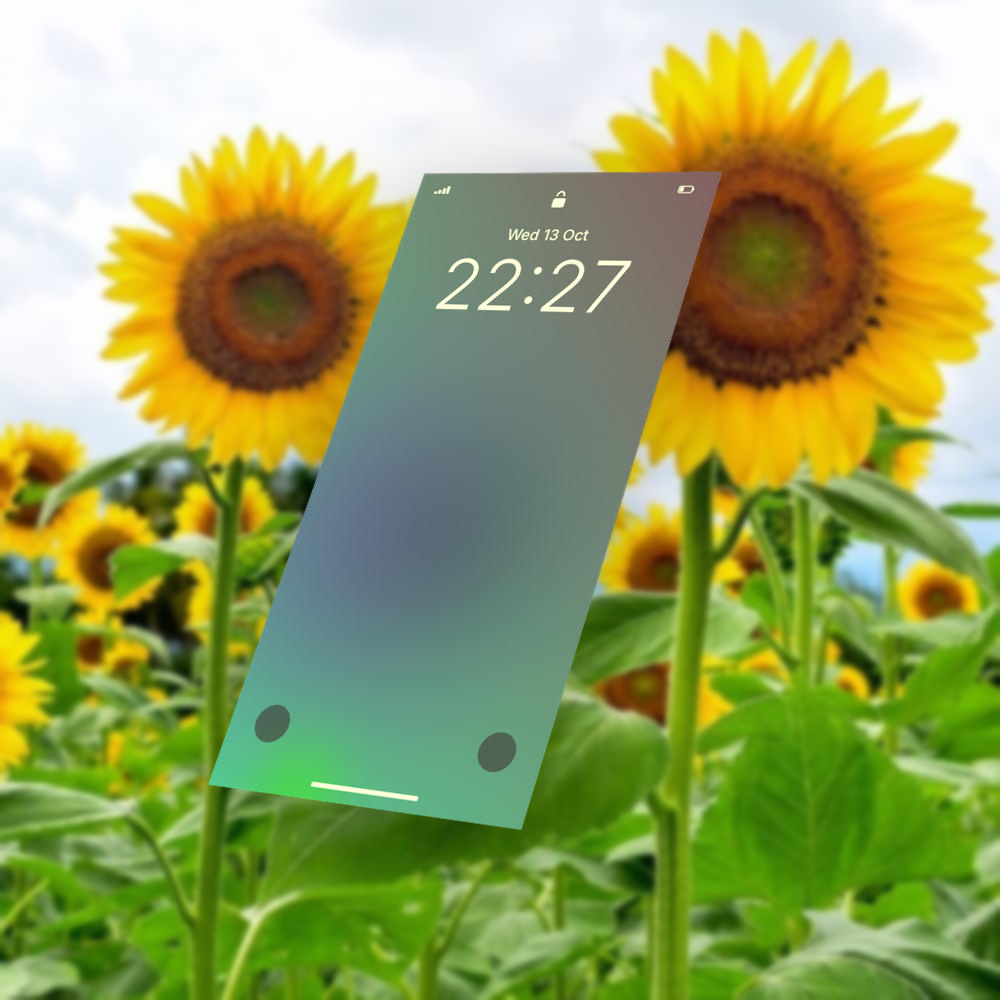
22:27
